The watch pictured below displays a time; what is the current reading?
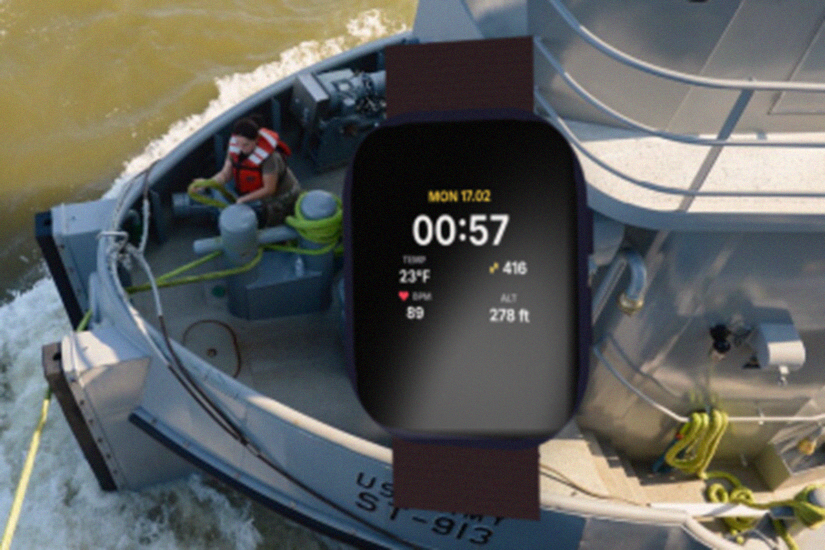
0:57
